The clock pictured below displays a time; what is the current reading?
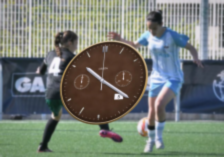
10:21
